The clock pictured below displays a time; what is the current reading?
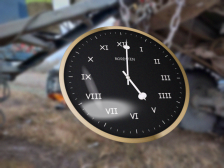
5:01
